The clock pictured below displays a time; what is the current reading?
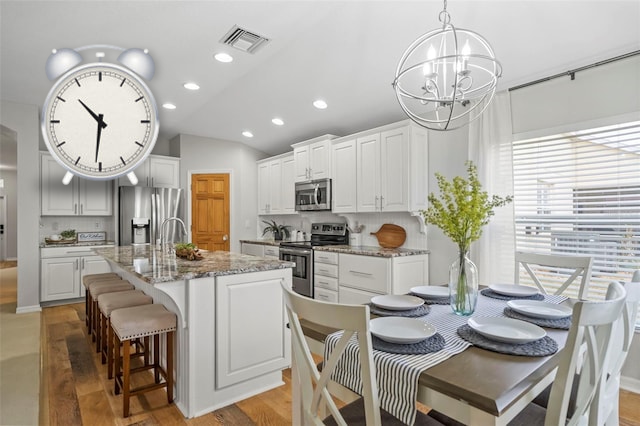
10:31
